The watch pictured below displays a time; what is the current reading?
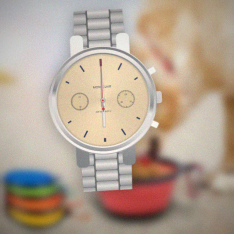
6:00
